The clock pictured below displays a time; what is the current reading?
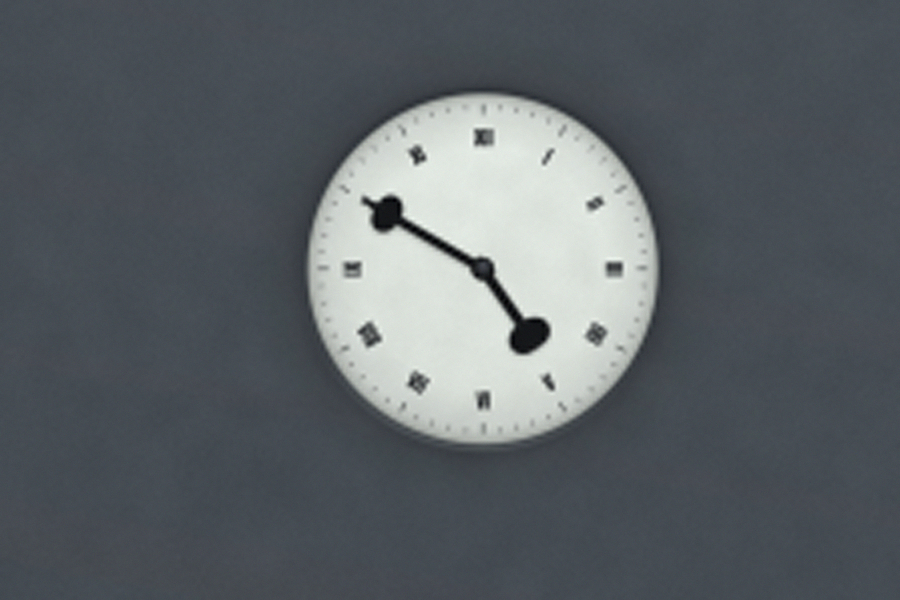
4:50
